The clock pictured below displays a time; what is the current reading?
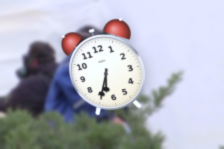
6:35
